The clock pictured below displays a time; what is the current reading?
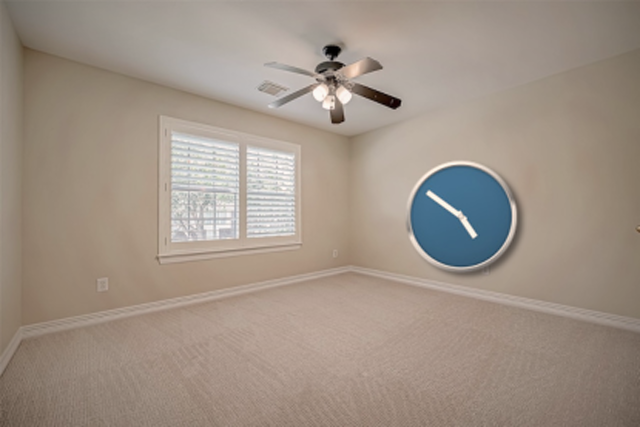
4:51
